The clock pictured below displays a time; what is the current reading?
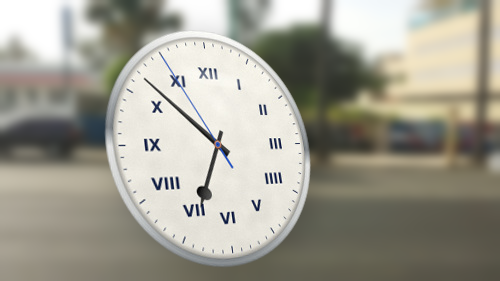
6:51:55
